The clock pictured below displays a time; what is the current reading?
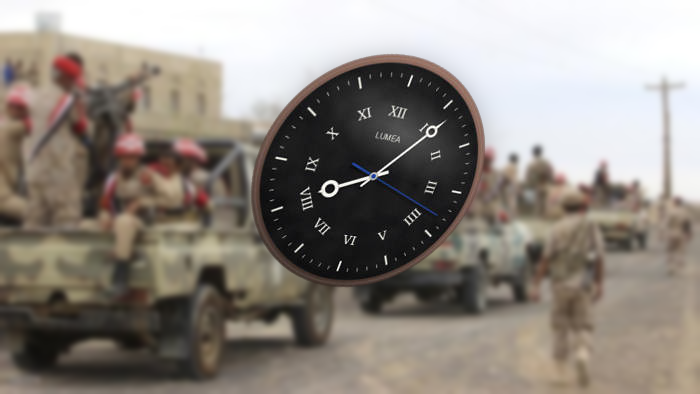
8:06:18
